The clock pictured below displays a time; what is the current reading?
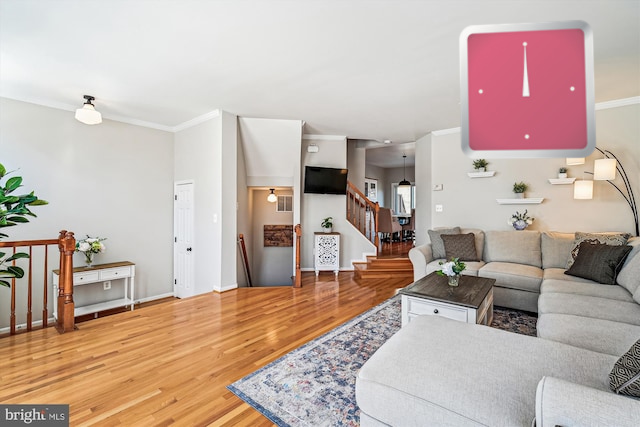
12:00
